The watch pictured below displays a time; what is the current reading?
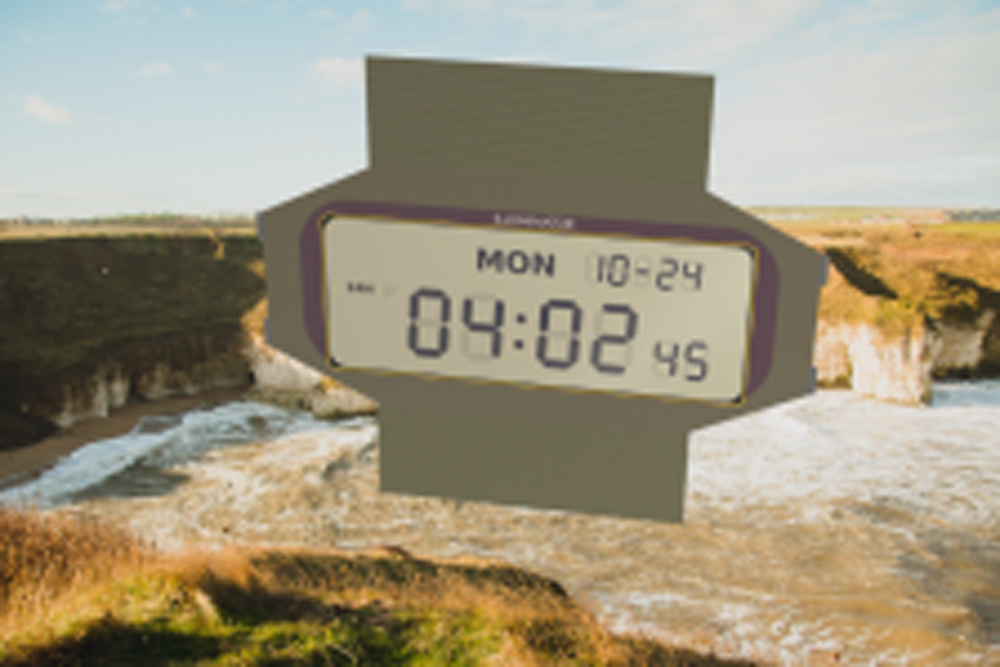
4:02:45
